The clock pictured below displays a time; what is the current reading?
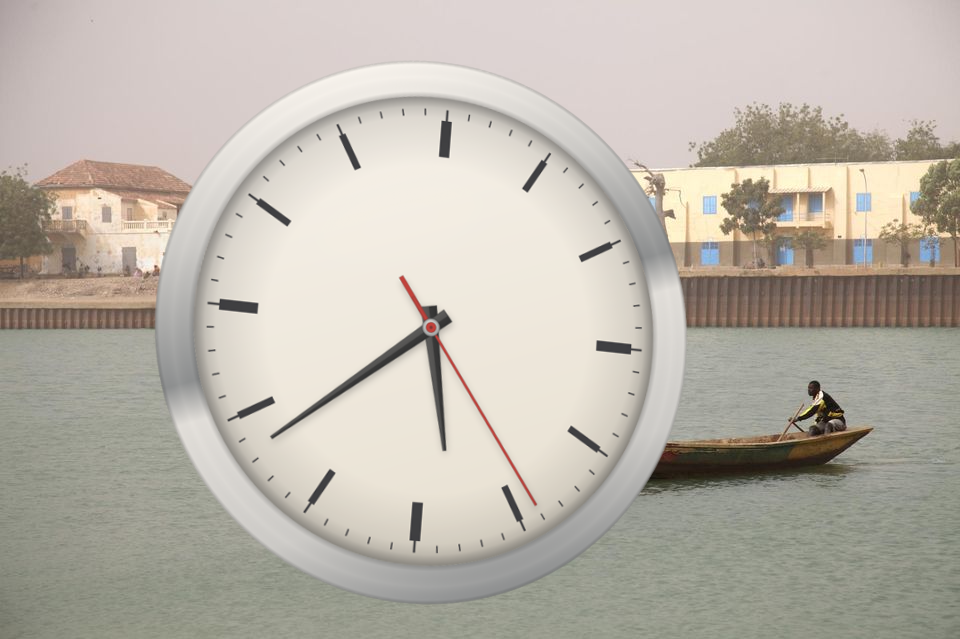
5:38:24
